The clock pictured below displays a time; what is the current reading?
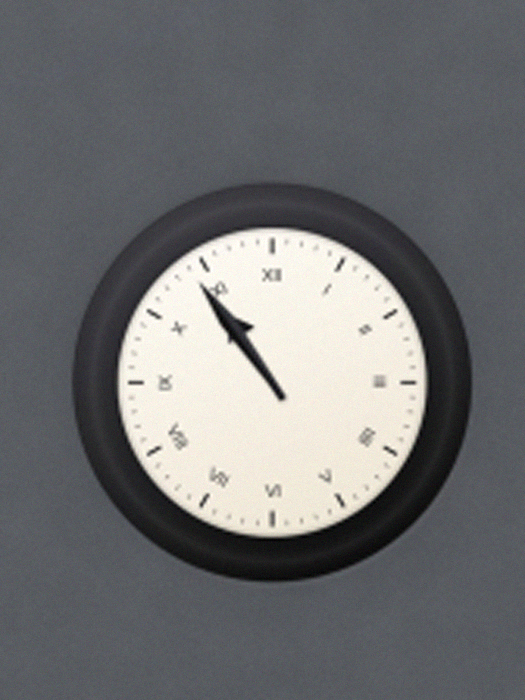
10:54
